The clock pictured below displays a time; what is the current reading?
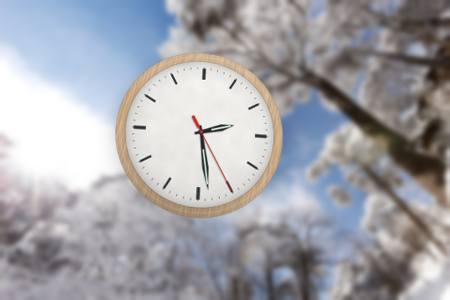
2:28:25
